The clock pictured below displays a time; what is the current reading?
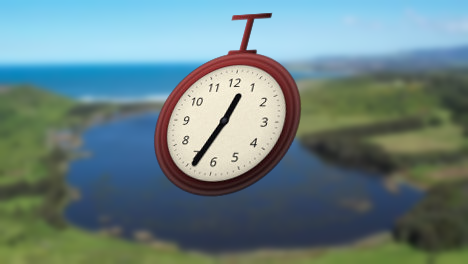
12:34
